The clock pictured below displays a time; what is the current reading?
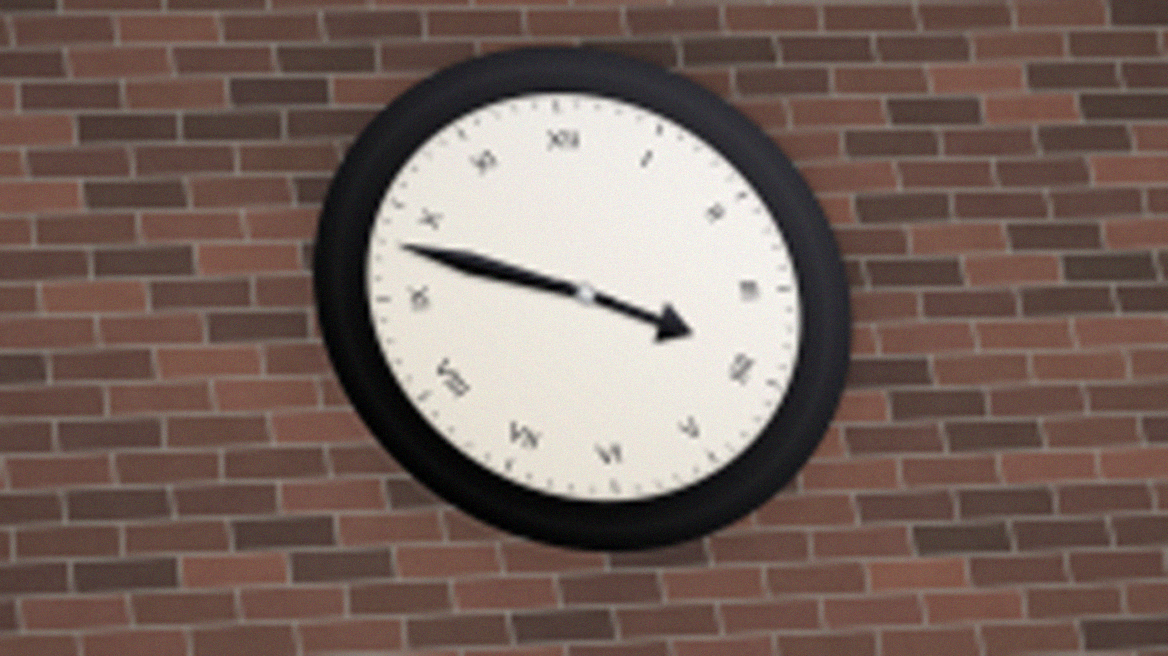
3:48
